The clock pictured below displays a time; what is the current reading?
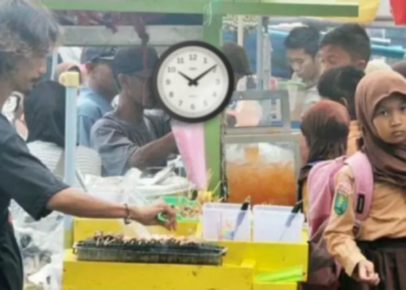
10:09
